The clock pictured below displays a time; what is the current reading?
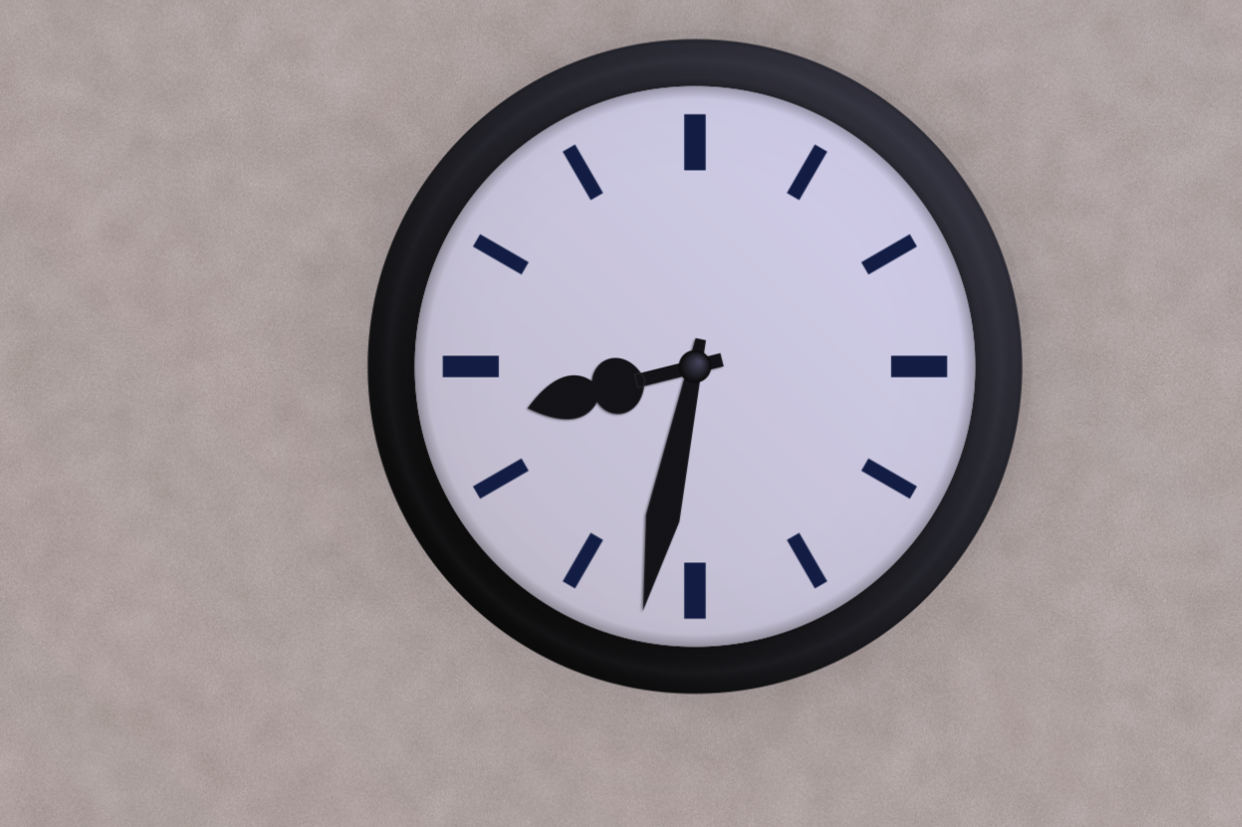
8:32
